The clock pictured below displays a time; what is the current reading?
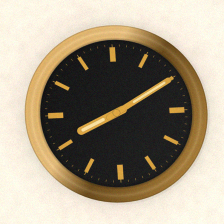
8:10
